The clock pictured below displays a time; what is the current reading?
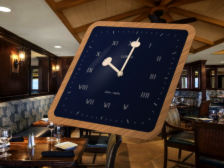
10:01
